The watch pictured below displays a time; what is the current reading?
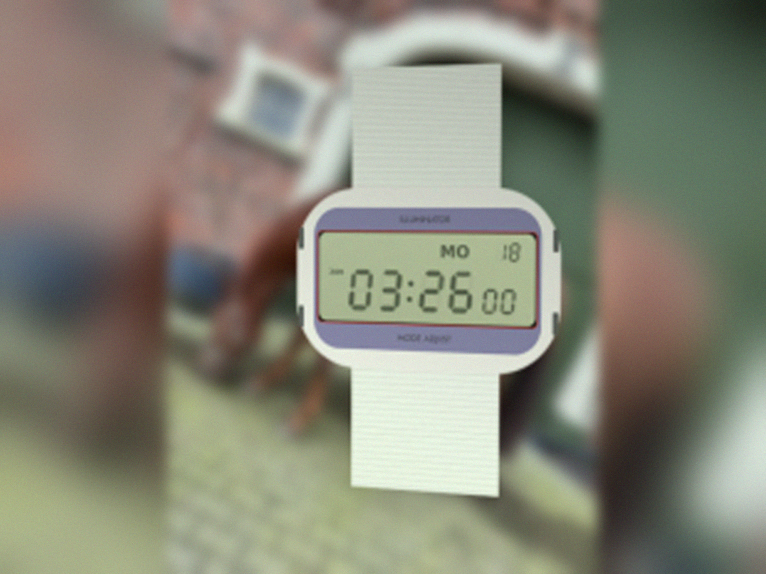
3:26:00
